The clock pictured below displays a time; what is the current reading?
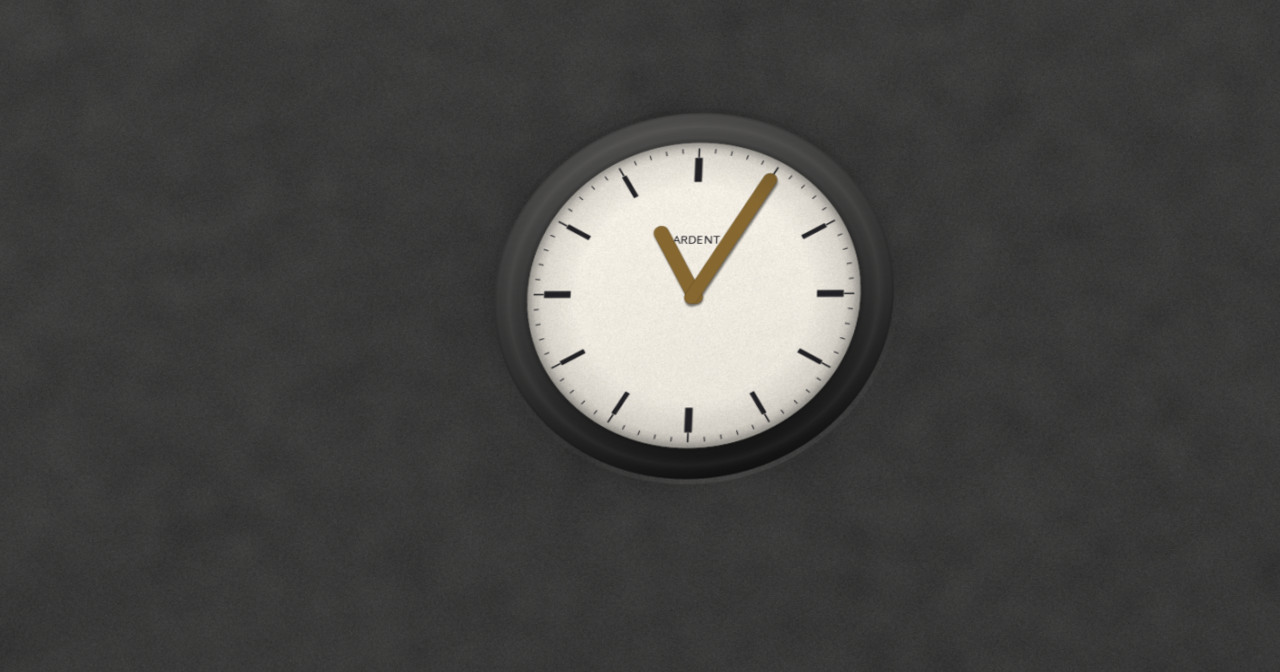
11:05
